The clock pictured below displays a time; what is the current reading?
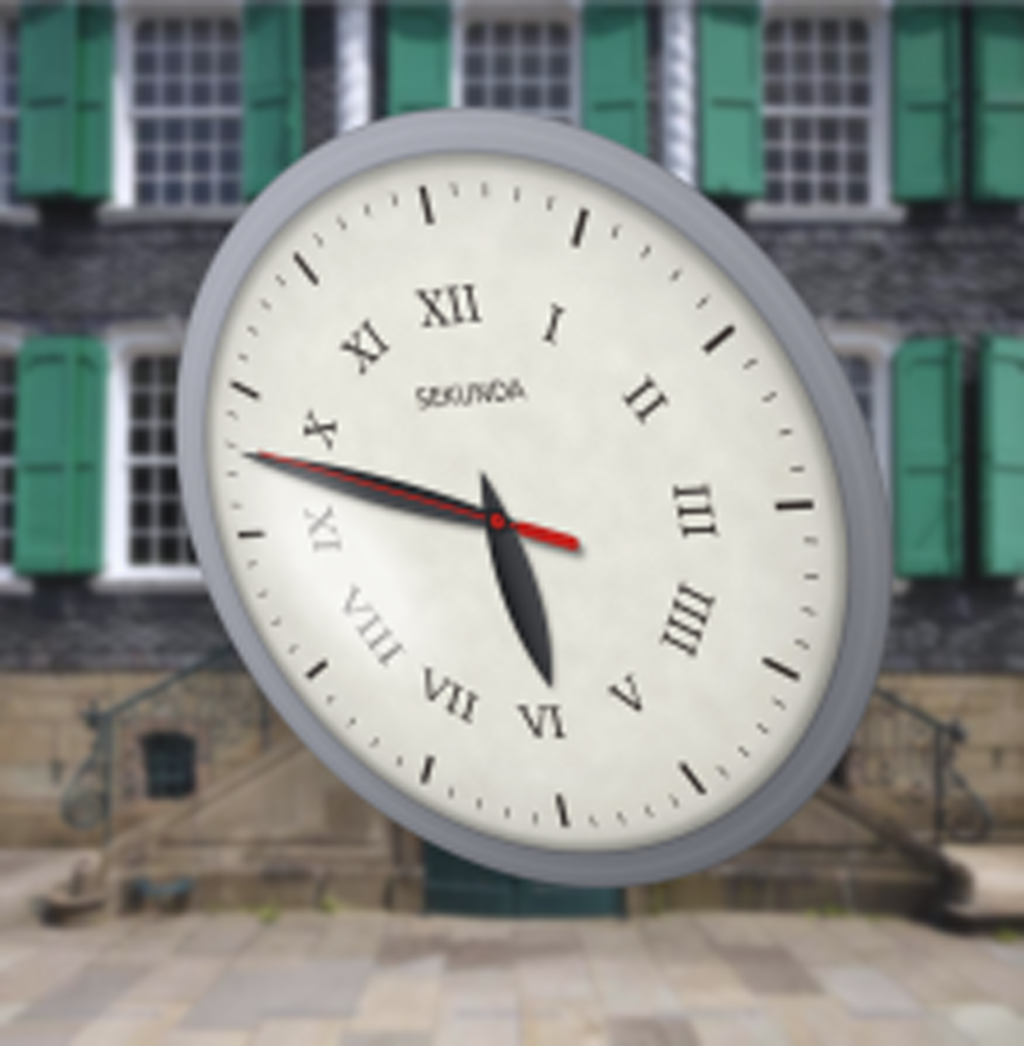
5:47:48
